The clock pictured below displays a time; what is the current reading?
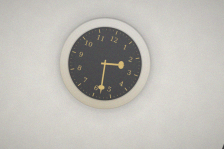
2:28
